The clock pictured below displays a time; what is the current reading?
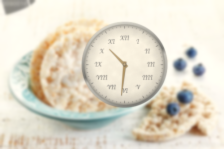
10:31
